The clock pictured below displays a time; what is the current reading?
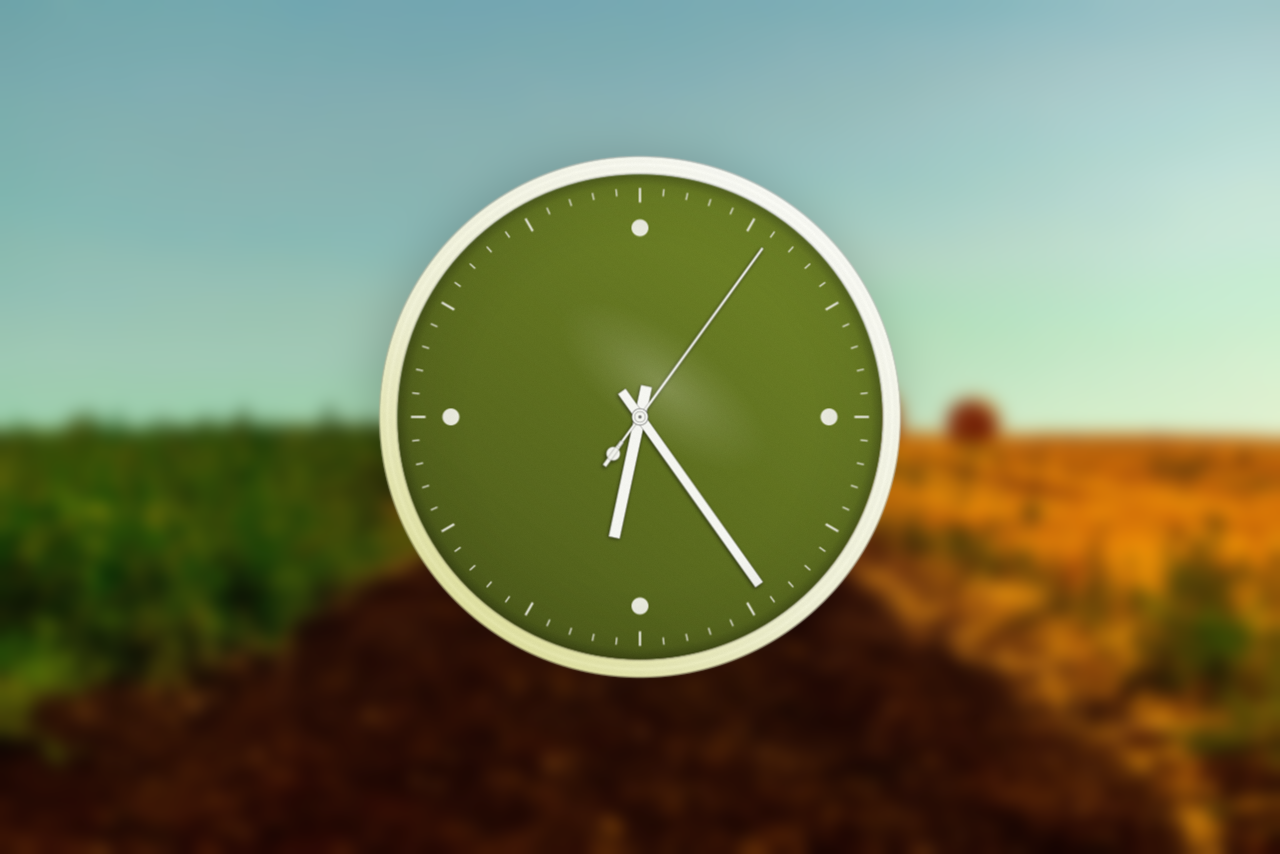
6:24:06
